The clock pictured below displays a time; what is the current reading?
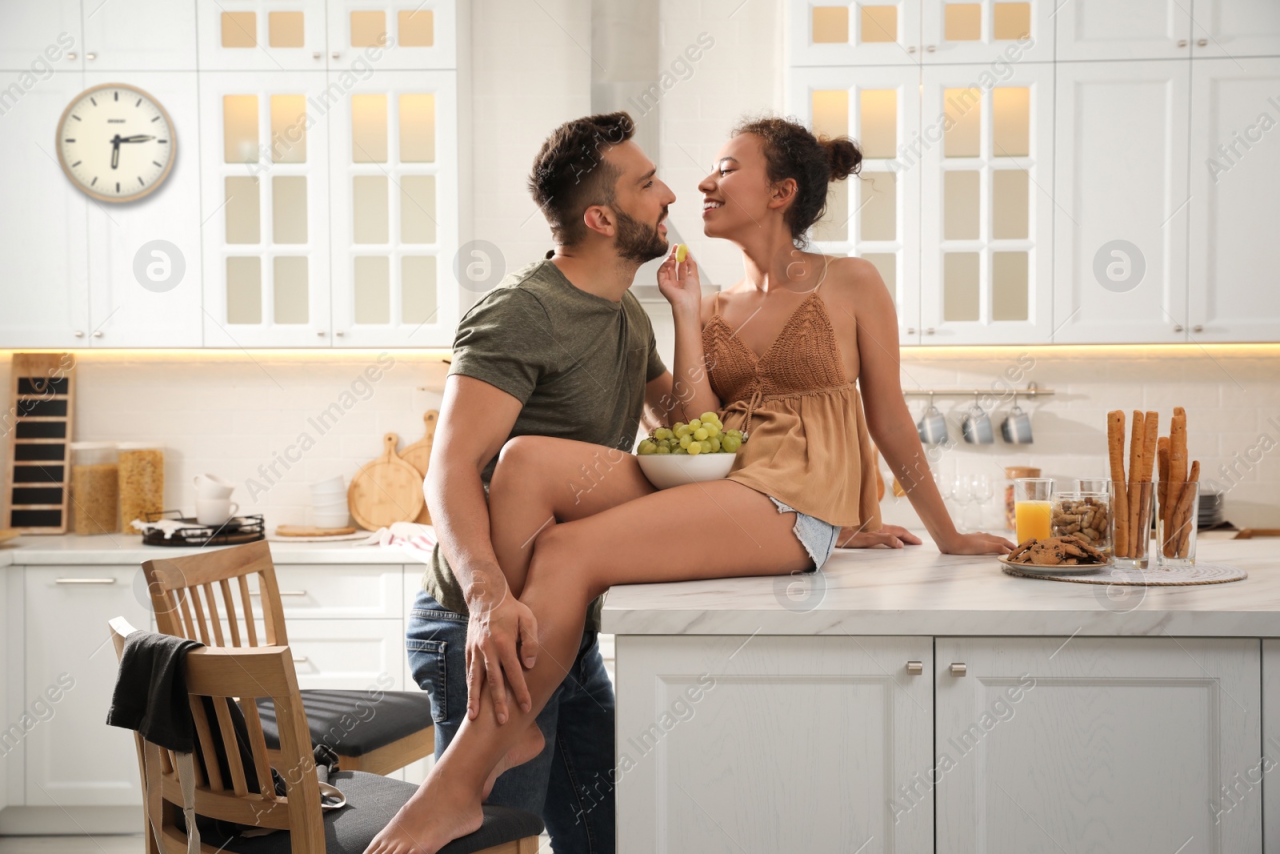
6:14
